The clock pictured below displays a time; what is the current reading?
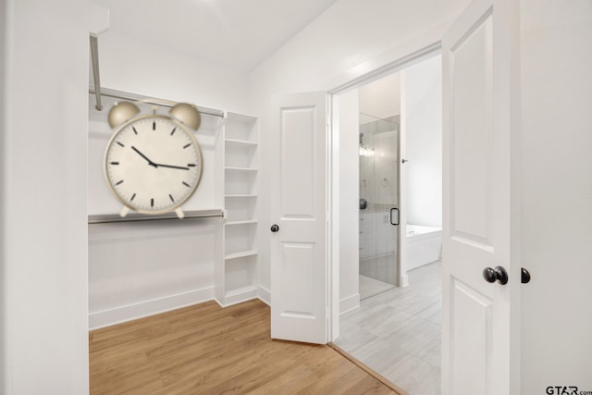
10:16
